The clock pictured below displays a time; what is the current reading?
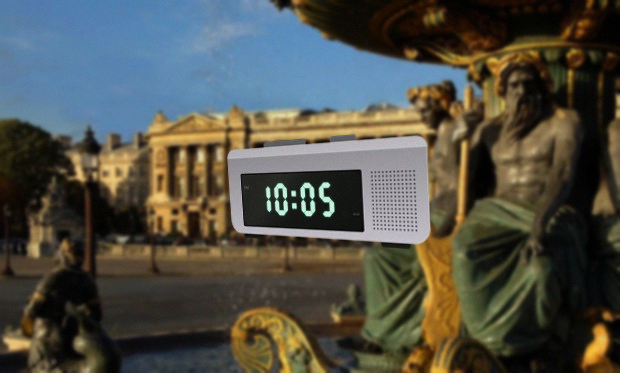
10:05
